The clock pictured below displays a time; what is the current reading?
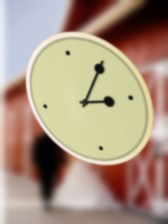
3:07
